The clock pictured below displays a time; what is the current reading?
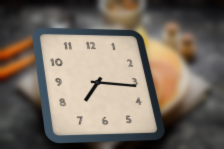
7:16
